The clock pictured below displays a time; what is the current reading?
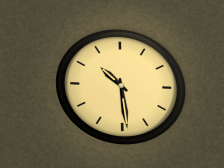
10:29
